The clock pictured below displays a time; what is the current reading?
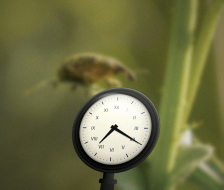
7:20
